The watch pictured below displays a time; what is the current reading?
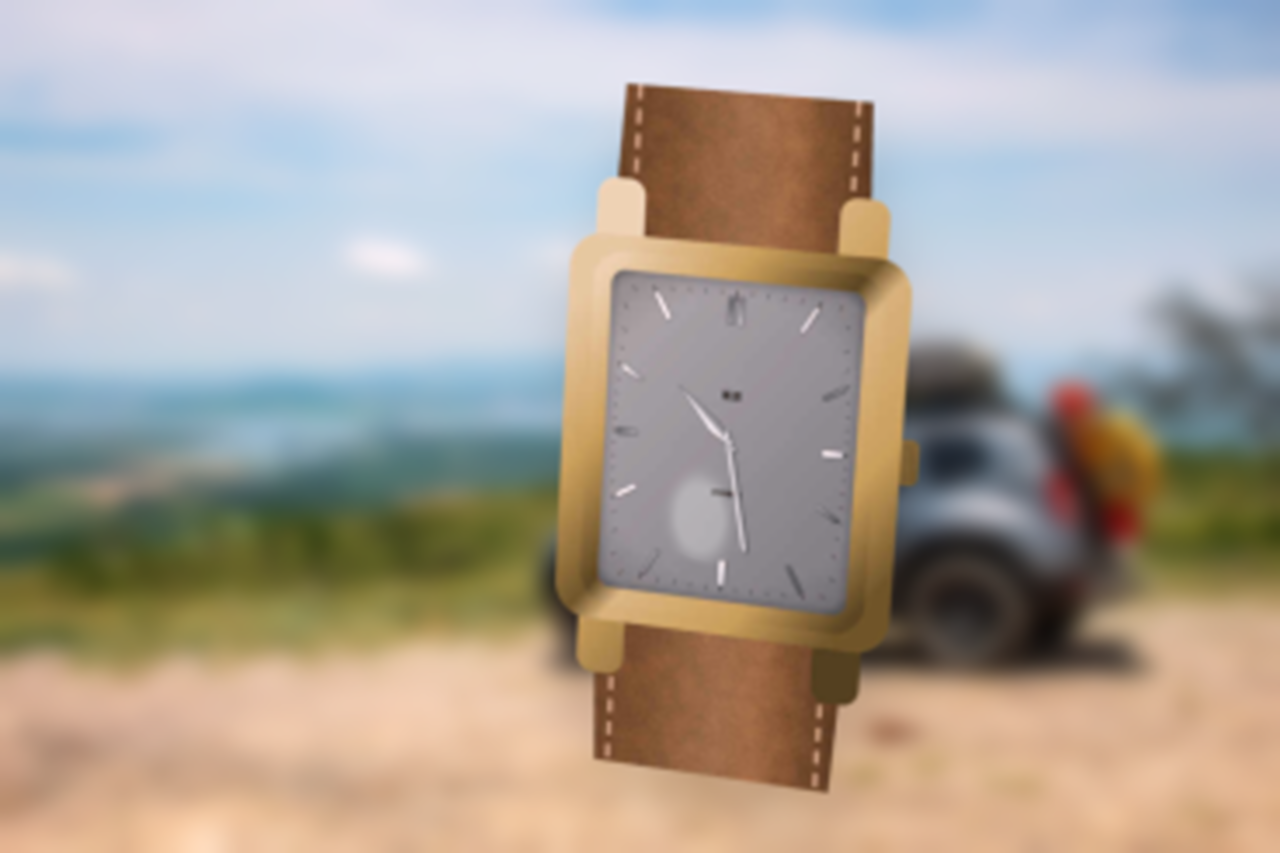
10:28
